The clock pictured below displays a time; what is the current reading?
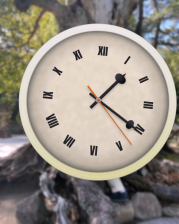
1:20:23
